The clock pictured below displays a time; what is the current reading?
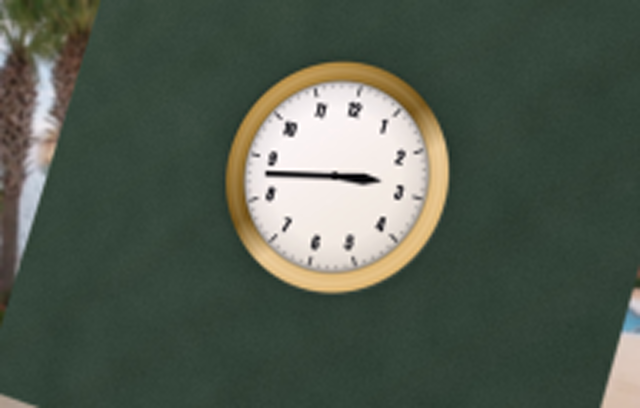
2:43
